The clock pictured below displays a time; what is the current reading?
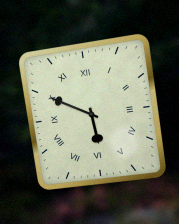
5:50
